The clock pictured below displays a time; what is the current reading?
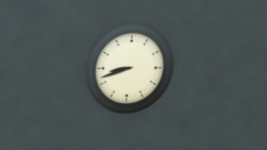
8:42
